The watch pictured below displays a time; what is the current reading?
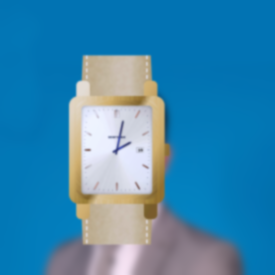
2:02
